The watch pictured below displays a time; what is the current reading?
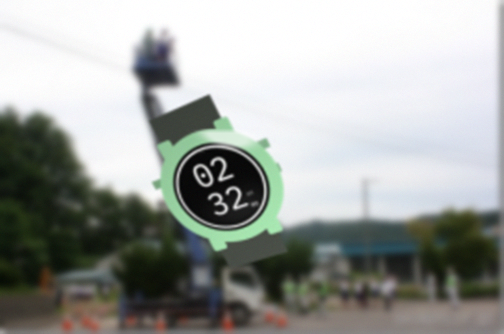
2:32
